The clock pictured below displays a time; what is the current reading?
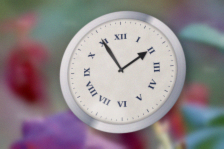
1:55
